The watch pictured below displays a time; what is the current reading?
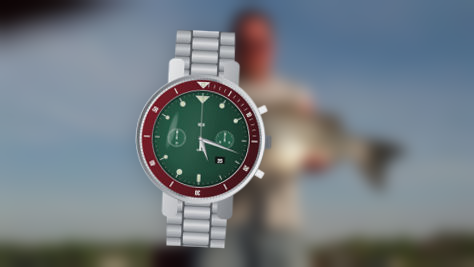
5:18
